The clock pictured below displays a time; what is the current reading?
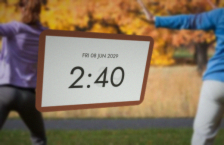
2:40
